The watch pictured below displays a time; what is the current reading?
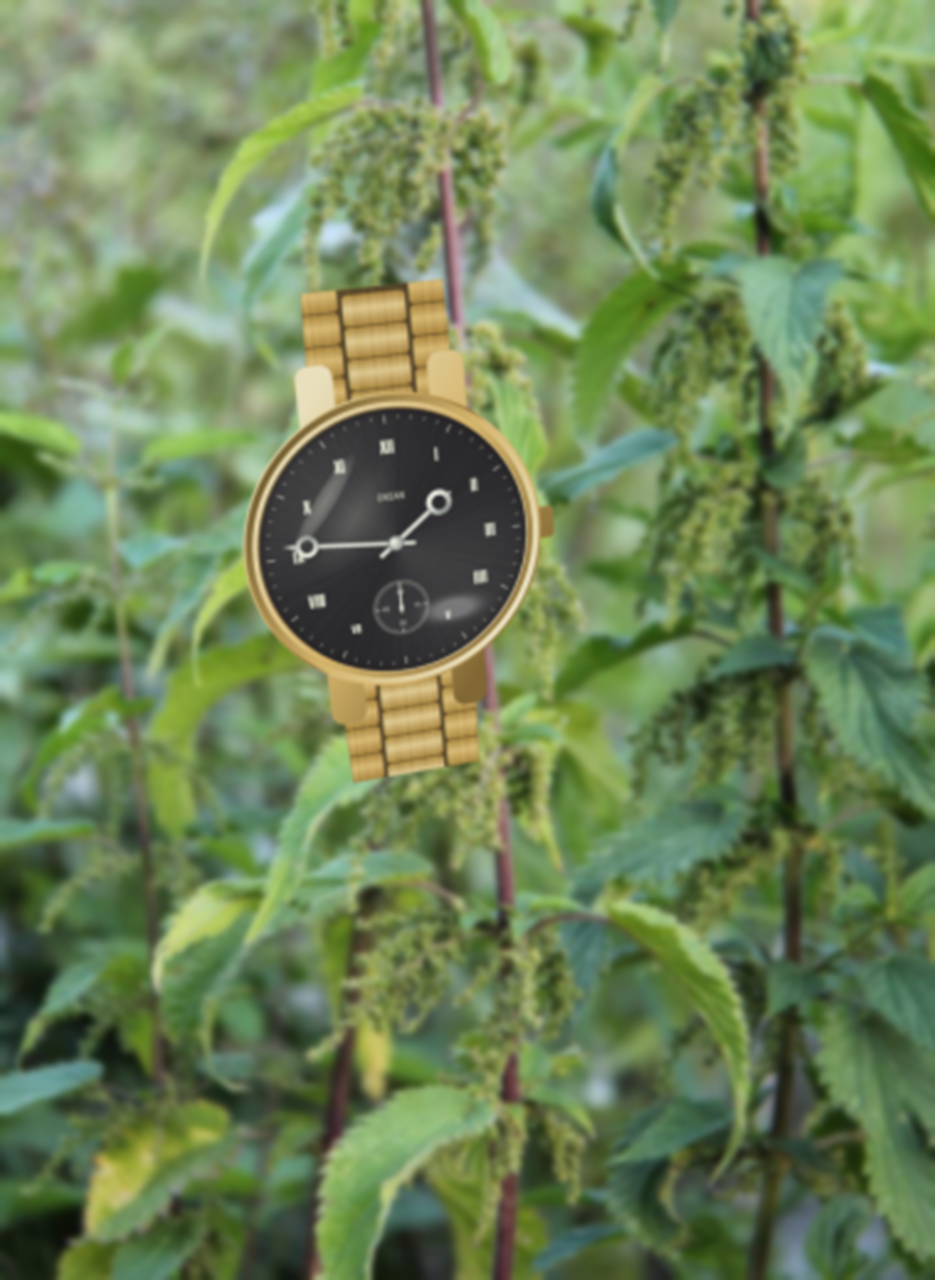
1:46
